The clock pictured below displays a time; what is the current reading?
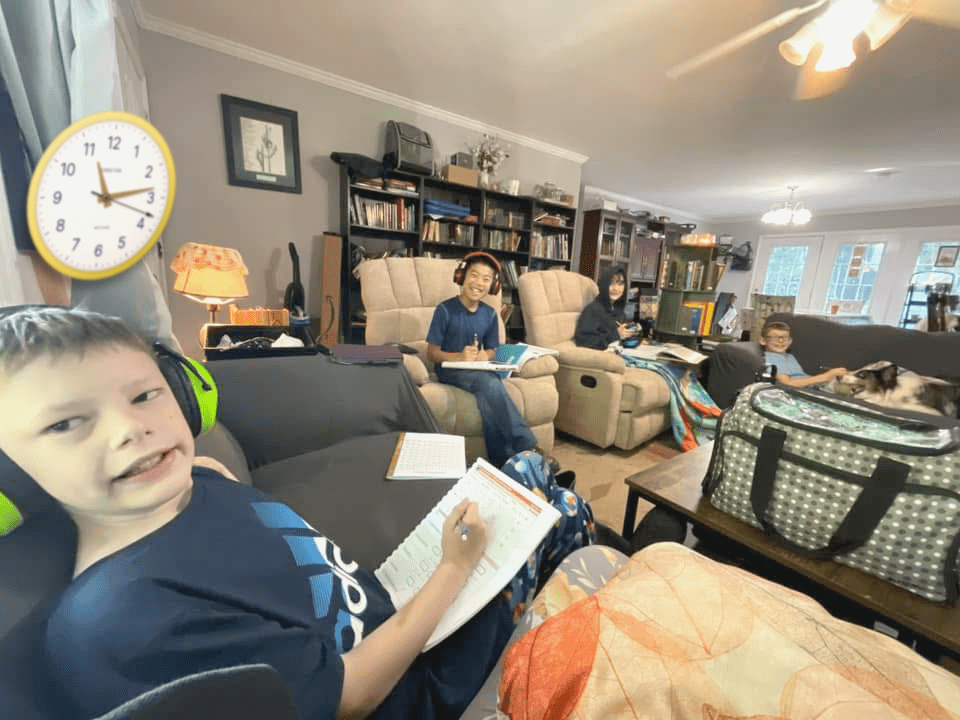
11:13:18
